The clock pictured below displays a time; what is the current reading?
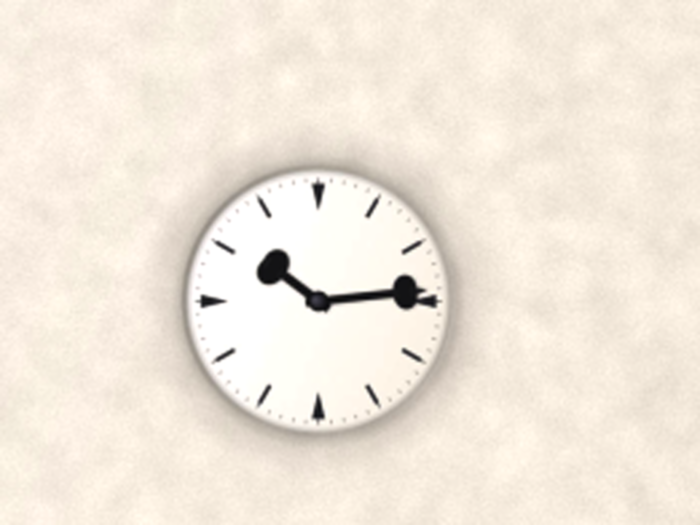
10:14
